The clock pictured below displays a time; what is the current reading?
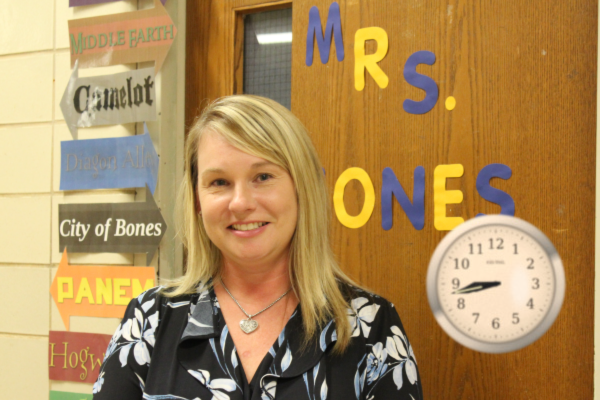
8:43
